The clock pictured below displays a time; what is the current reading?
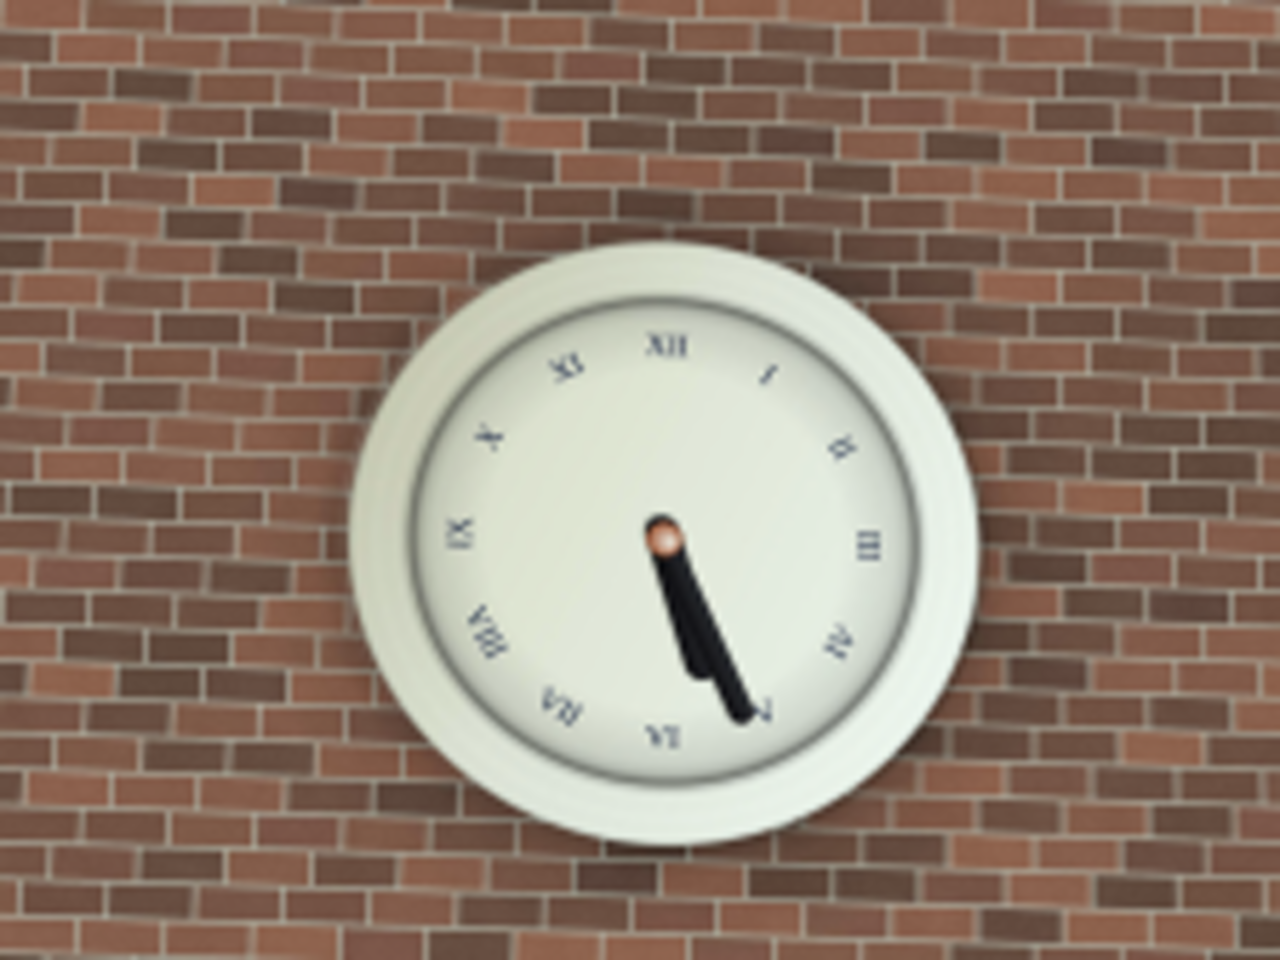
5:26
